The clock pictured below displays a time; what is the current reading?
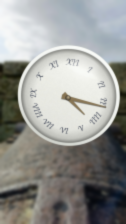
4:16
